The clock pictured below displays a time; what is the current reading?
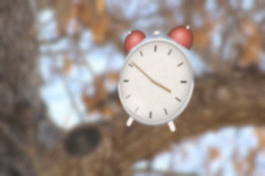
3:51
